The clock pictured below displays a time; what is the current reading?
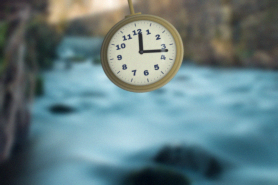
12:17
